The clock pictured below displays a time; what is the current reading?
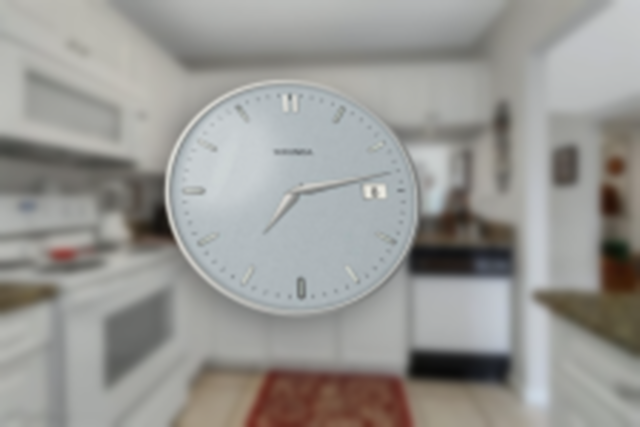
7:13
